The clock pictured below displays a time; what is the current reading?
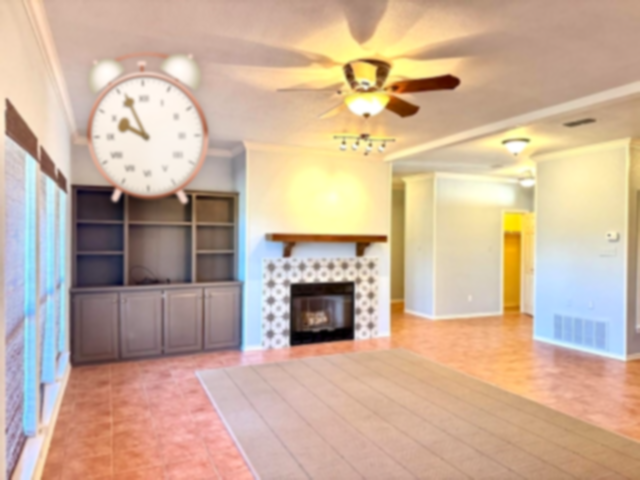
9:56
